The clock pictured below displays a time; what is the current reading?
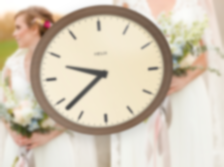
9:38
